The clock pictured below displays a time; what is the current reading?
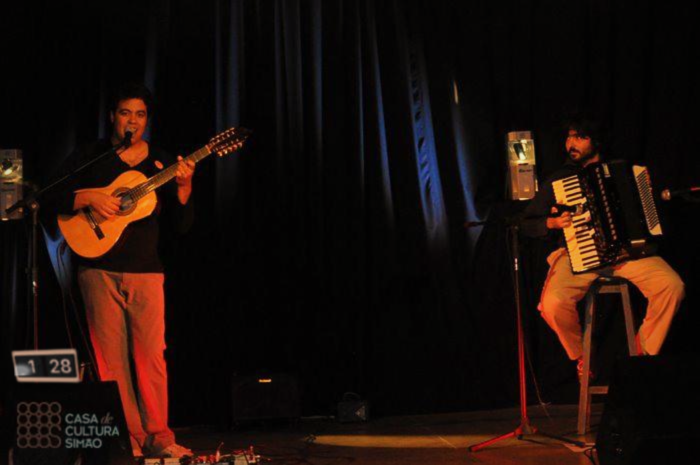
1:28
